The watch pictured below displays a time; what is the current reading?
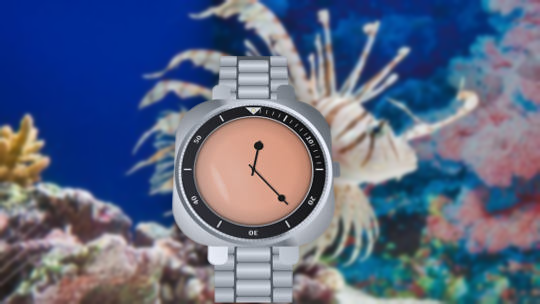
12:23
